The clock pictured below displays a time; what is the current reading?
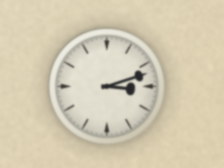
3:12
